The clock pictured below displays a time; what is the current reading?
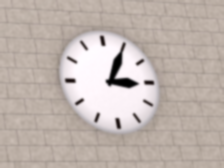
3:05
